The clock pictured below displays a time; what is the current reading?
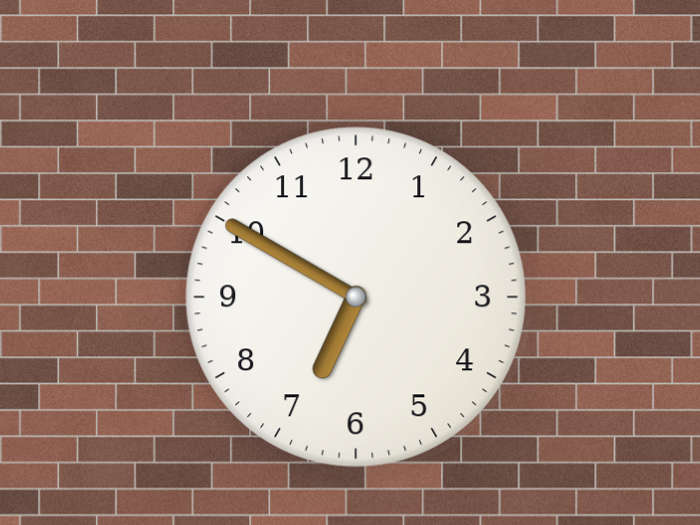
6:50
